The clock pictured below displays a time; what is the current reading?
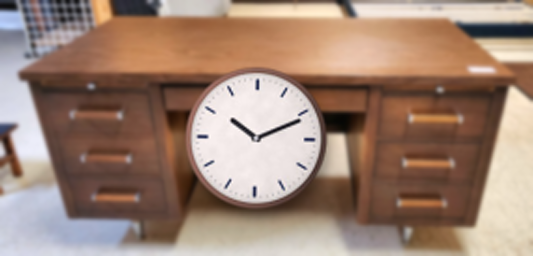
10:11
